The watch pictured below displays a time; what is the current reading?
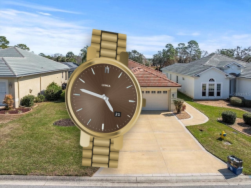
4:47
